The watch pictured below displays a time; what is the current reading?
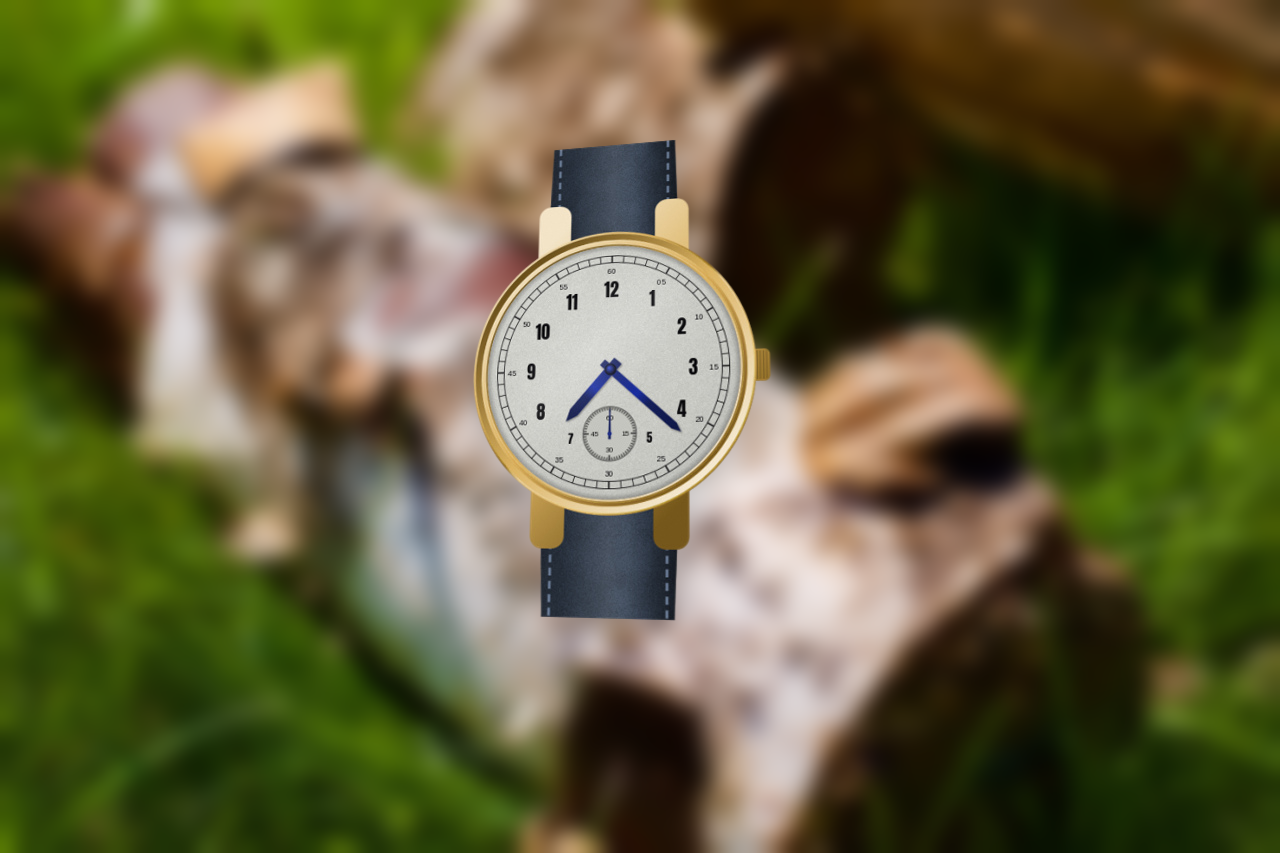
7:22
